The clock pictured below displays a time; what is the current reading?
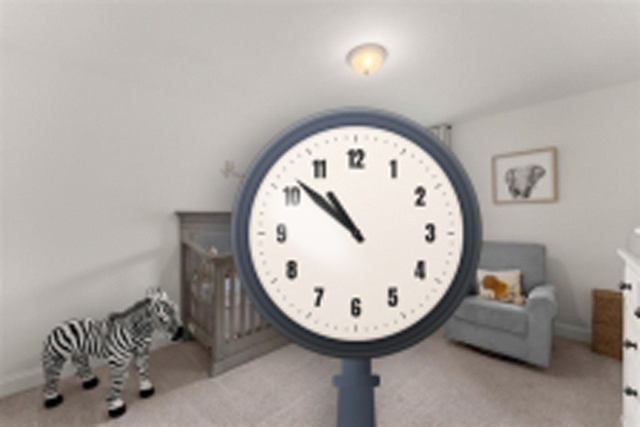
10:52
